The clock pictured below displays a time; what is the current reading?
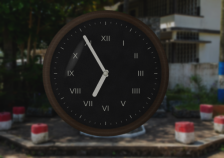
6:55
